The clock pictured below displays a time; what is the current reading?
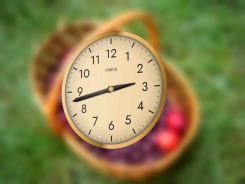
2:43
